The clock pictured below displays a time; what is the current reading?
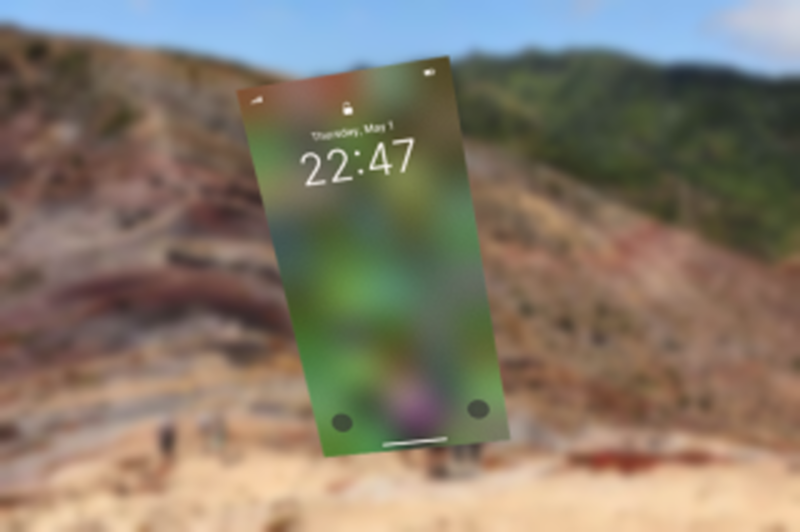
22:47
